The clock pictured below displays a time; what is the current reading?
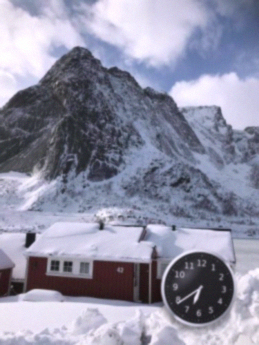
6:39
